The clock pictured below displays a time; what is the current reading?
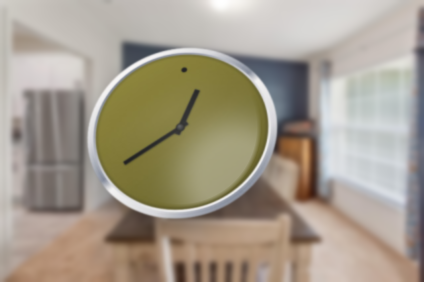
12:39
